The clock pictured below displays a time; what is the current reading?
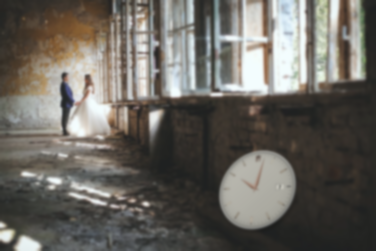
10:02
